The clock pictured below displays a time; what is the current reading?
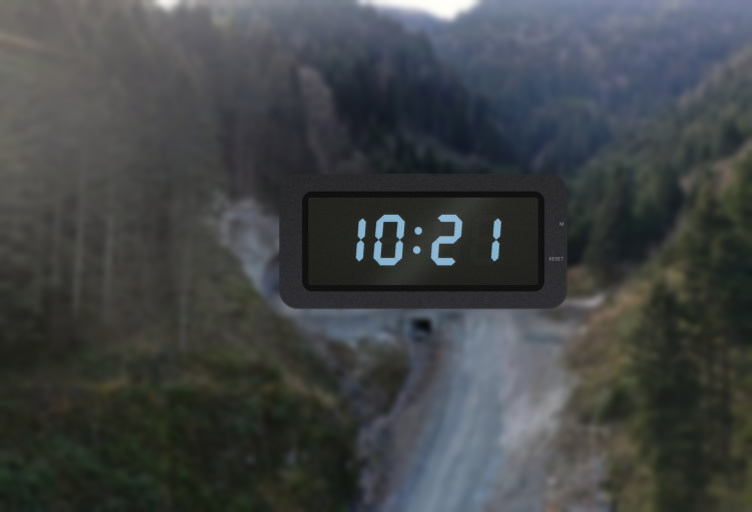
10:21
